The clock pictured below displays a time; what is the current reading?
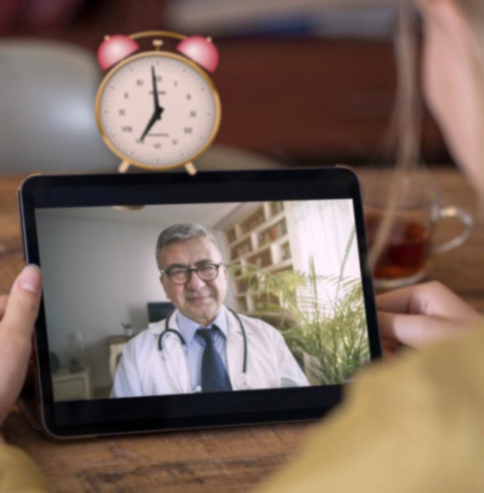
6:59
